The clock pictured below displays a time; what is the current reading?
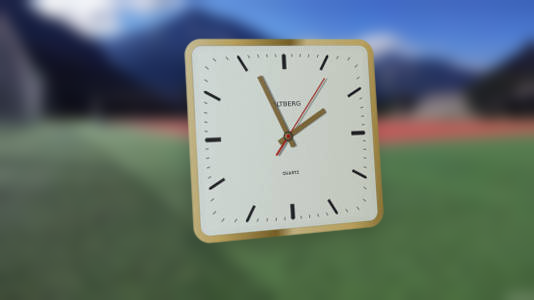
1:56:06
